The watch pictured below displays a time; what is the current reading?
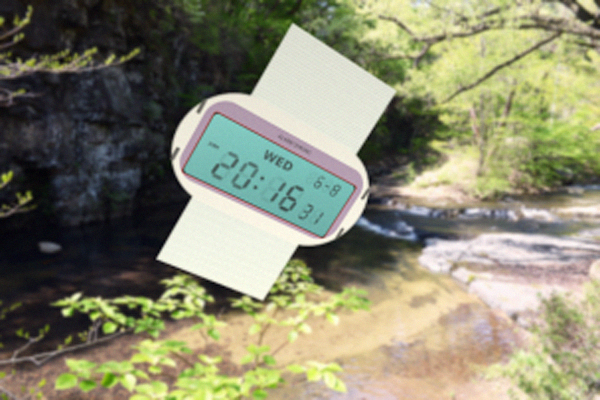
20:16:31
